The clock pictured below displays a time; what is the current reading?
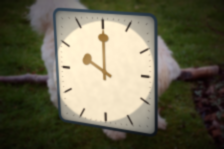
10:00
